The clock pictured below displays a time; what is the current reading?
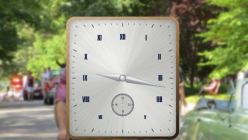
9:17
